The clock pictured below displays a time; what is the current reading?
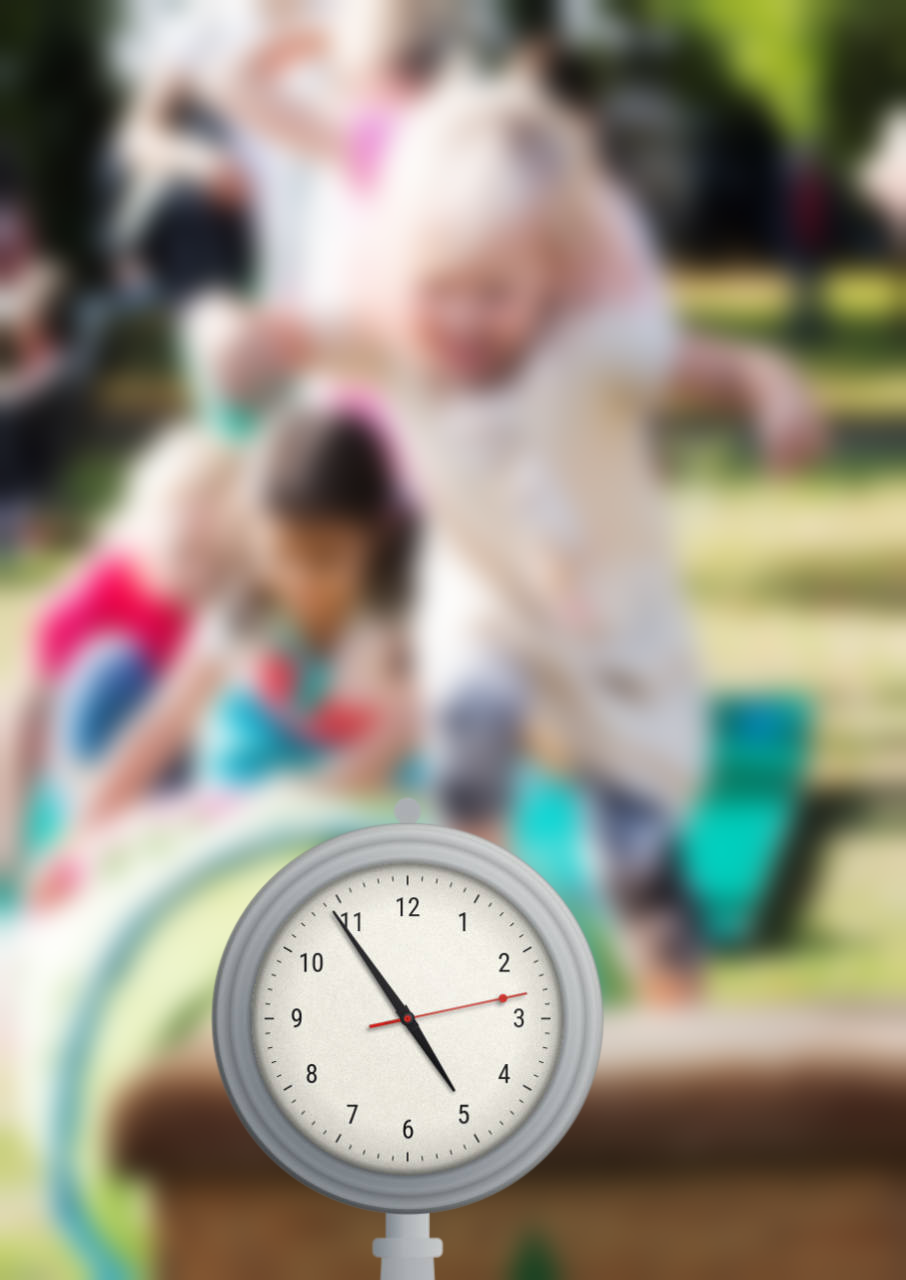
4:54:13
